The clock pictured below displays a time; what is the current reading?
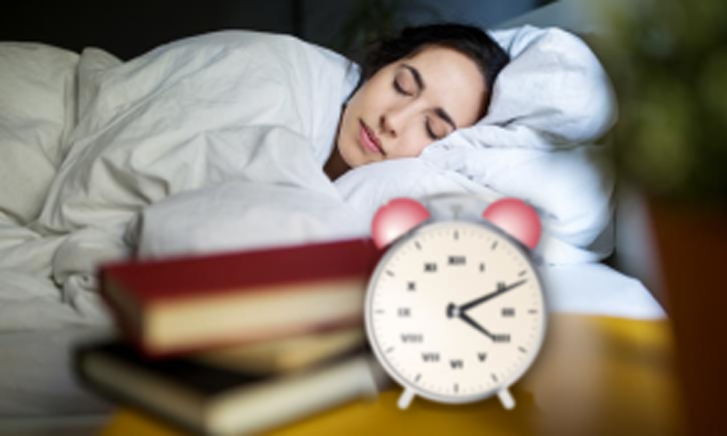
4:11
